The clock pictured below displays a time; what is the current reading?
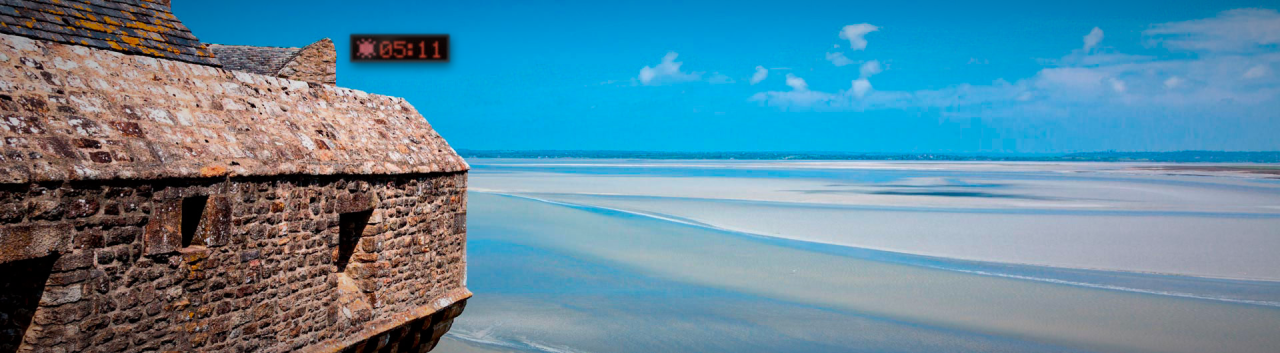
5:11
